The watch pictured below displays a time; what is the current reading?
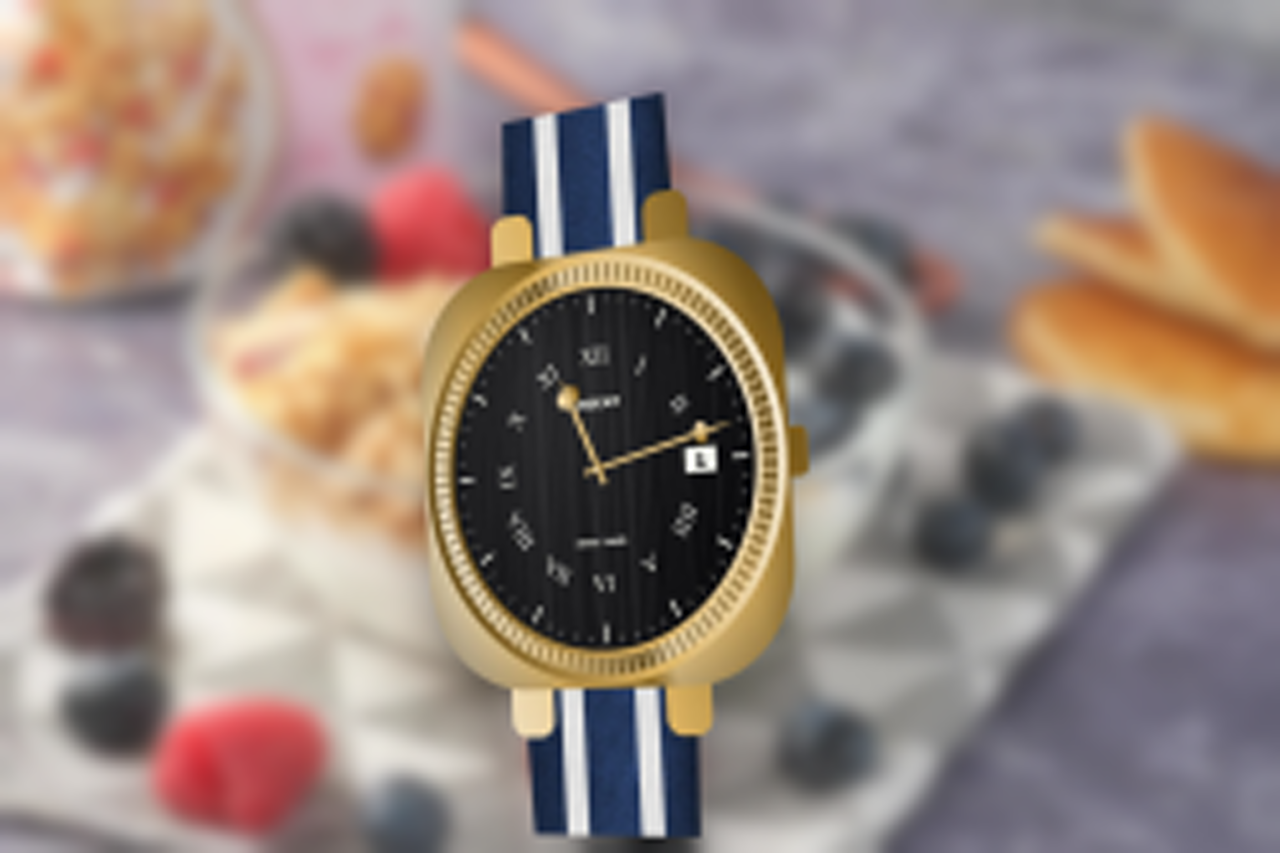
11:13
